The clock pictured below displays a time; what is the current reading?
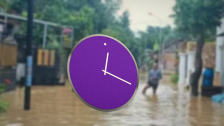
12:18
